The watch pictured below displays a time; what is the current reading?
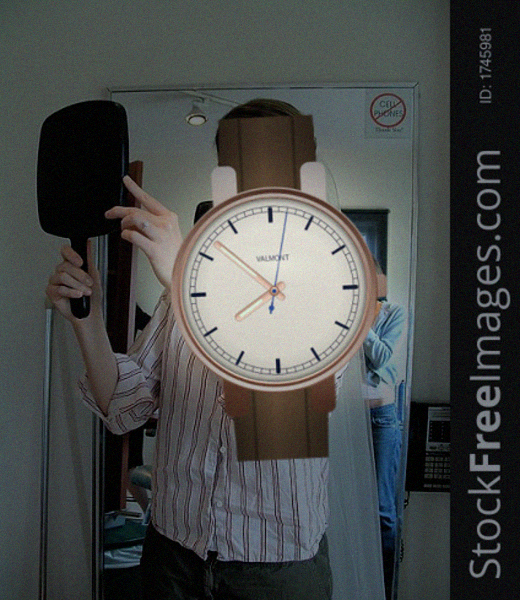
7:52:02
